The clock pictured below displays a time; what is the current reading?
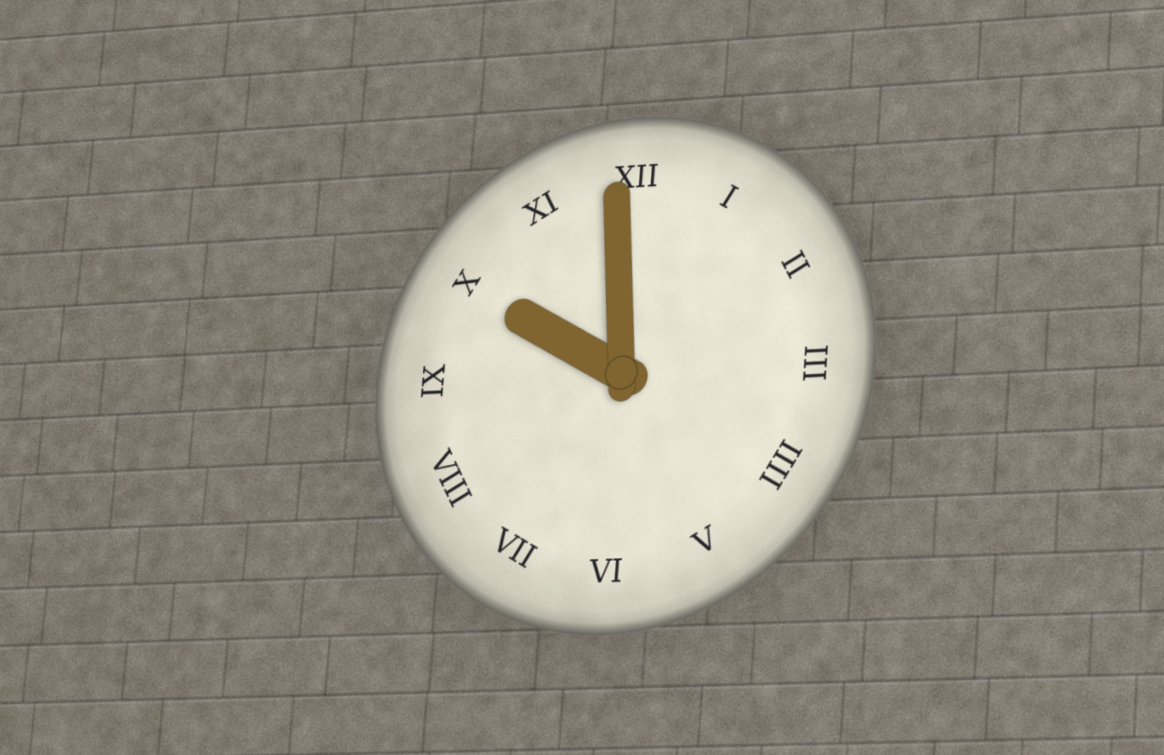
9:59
